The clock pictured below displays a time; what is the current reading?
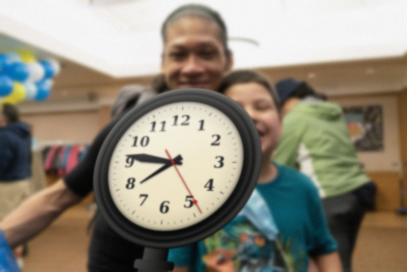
7:46:24
